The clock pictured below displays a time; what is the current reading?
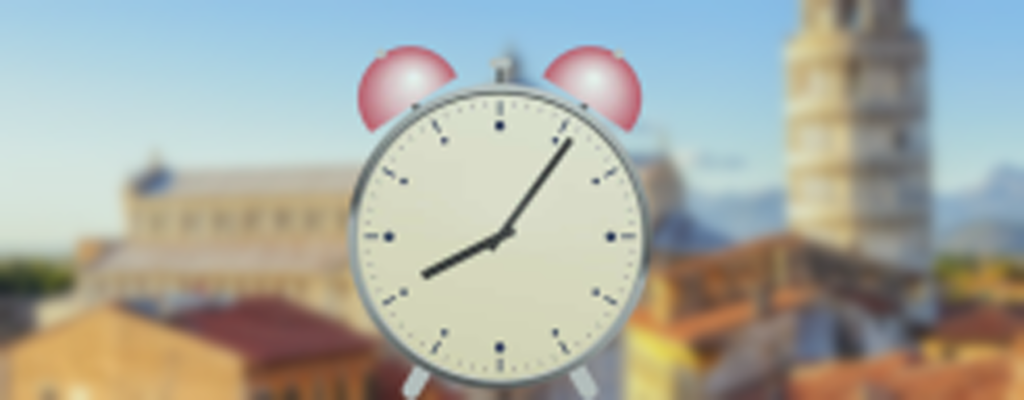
8:06
